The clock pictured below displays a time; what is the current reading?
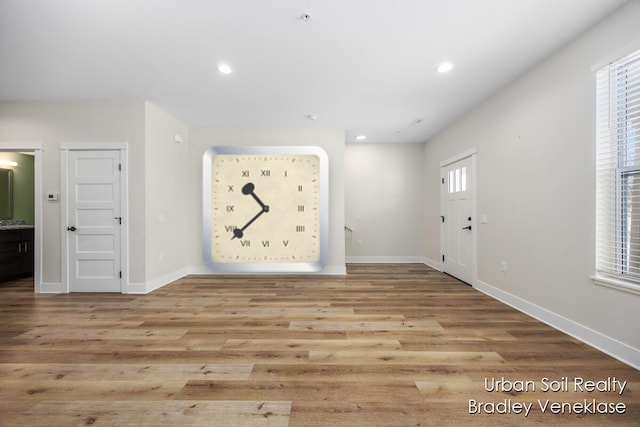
10:38
